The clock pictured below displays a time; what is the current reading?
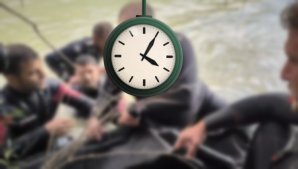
4:05
